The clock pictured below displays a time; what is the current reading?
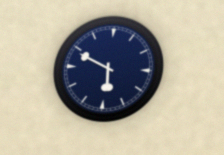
5:49
